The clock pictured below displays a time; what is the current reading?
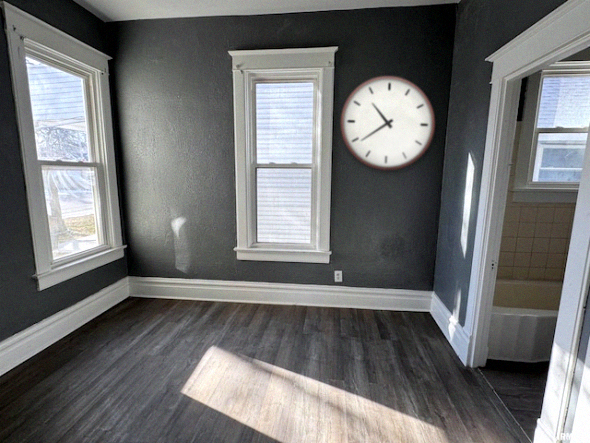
10:39
